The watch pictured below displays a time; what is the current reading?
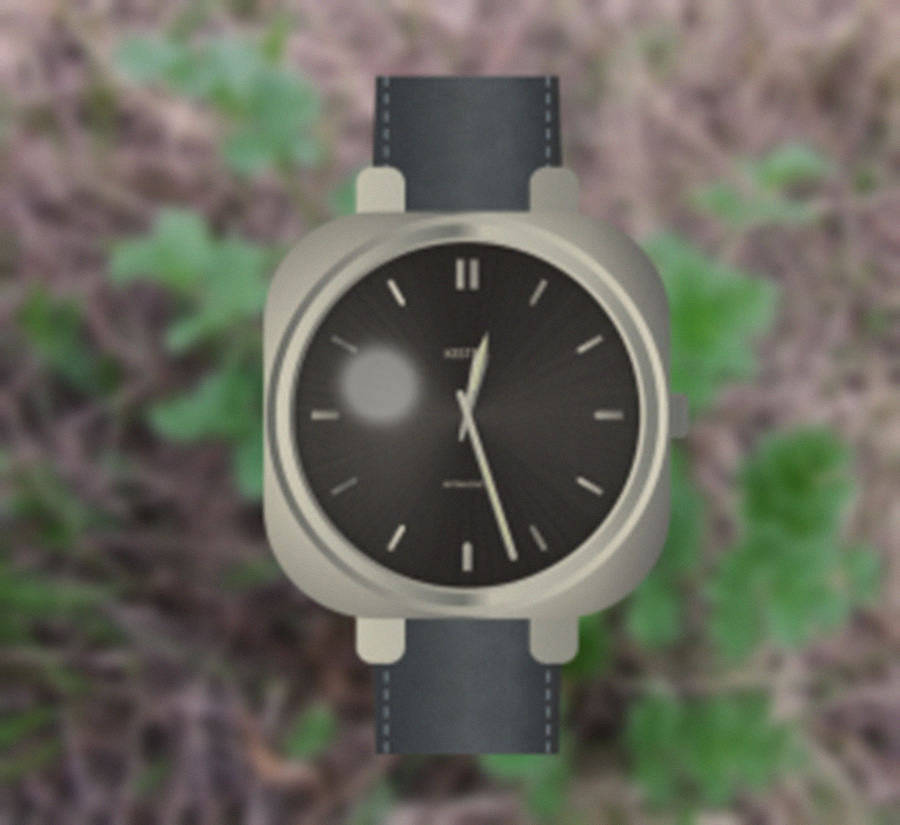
12:27
